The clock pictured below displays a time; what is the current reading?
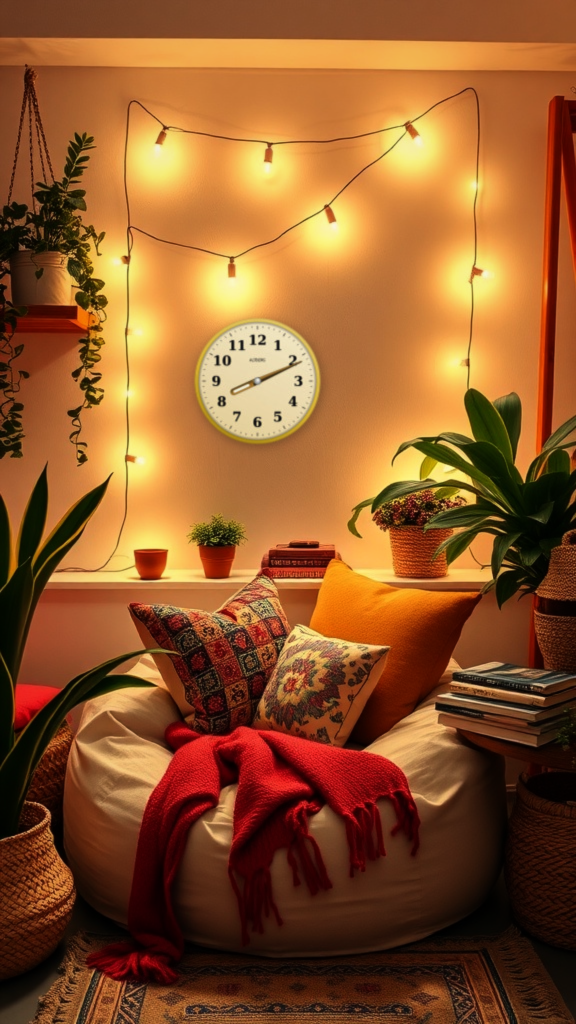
8:11
